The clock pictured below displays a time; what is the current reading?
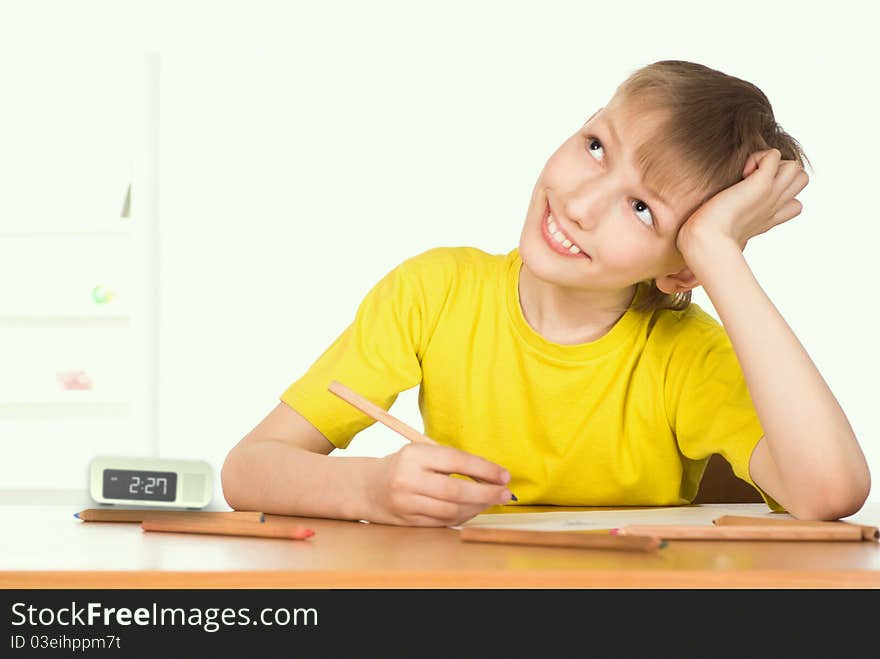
2:27
